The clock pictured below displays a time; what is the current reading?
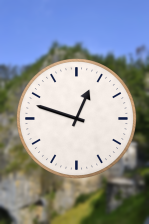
12:48
